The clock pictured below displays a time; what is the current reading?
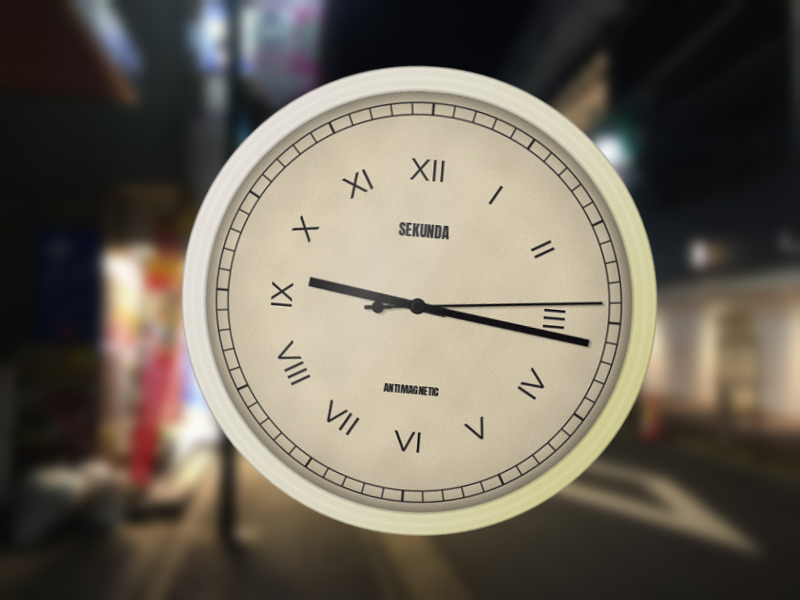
9:16:14
